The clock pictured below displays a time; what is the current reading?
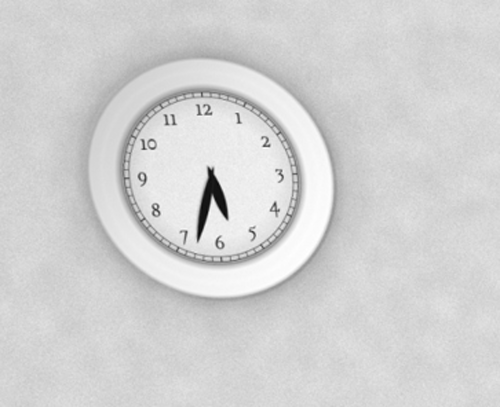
5:33
